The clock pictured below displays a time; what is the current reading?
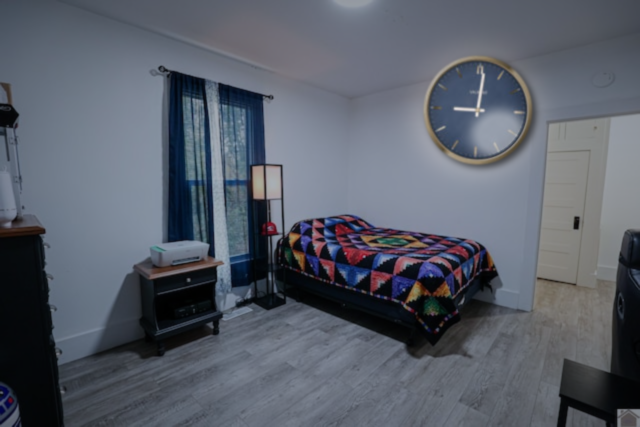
9:01
